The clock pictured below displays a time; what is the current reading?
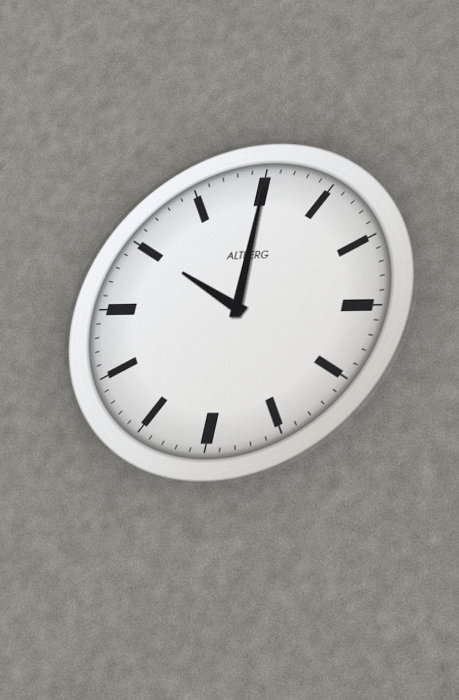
10:00
